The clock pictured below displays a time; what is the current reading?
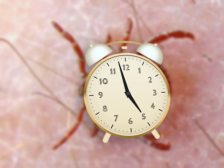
4:58
